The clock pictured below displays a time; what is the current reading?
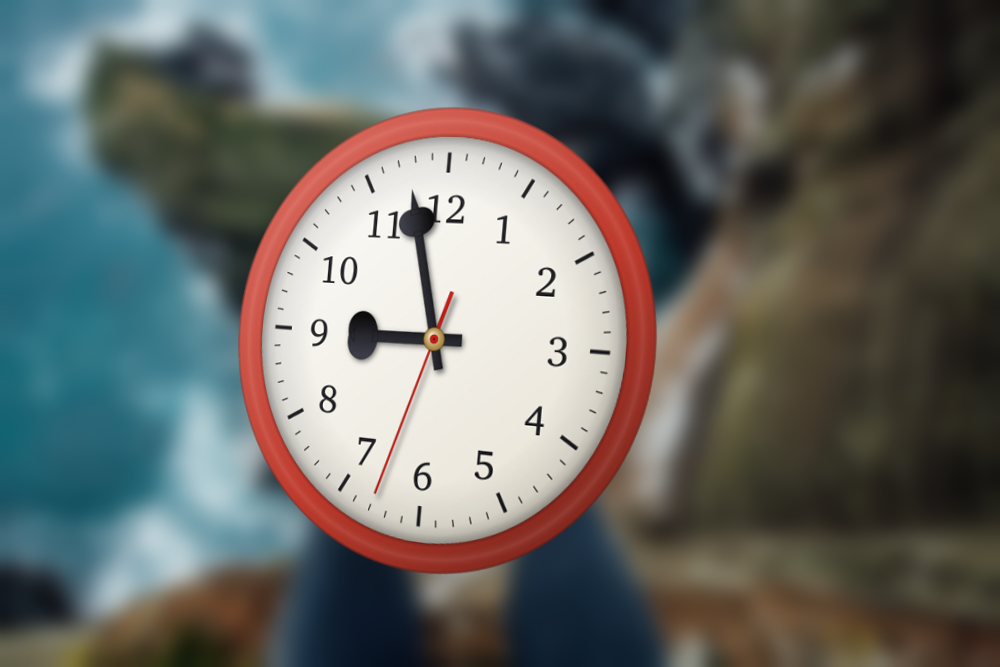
8:57:33
